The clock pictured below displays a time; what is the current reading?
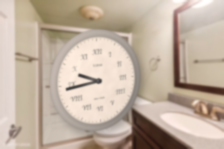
9:44
